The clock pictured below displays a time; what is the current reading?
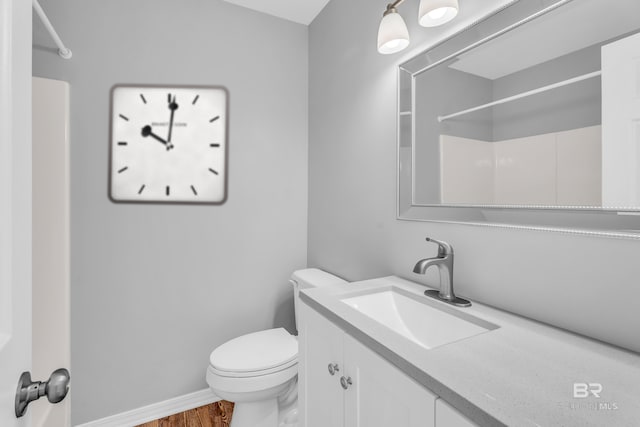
10:01
